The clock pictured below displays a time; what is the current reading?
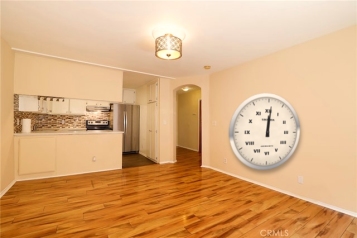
12:01
